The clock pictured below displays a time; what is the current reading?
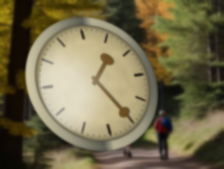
1:25
